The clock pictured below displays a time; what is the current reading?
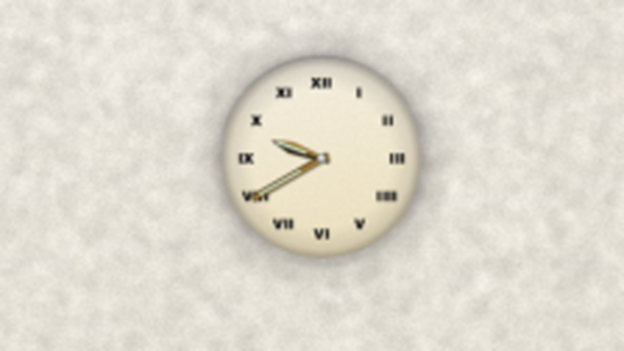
9:40
